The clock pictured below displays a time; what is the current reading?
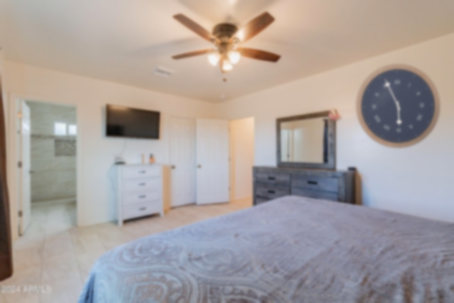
5:56
